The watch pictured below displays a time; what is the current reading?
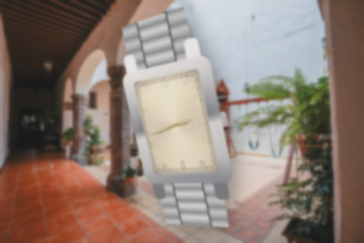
2:43
